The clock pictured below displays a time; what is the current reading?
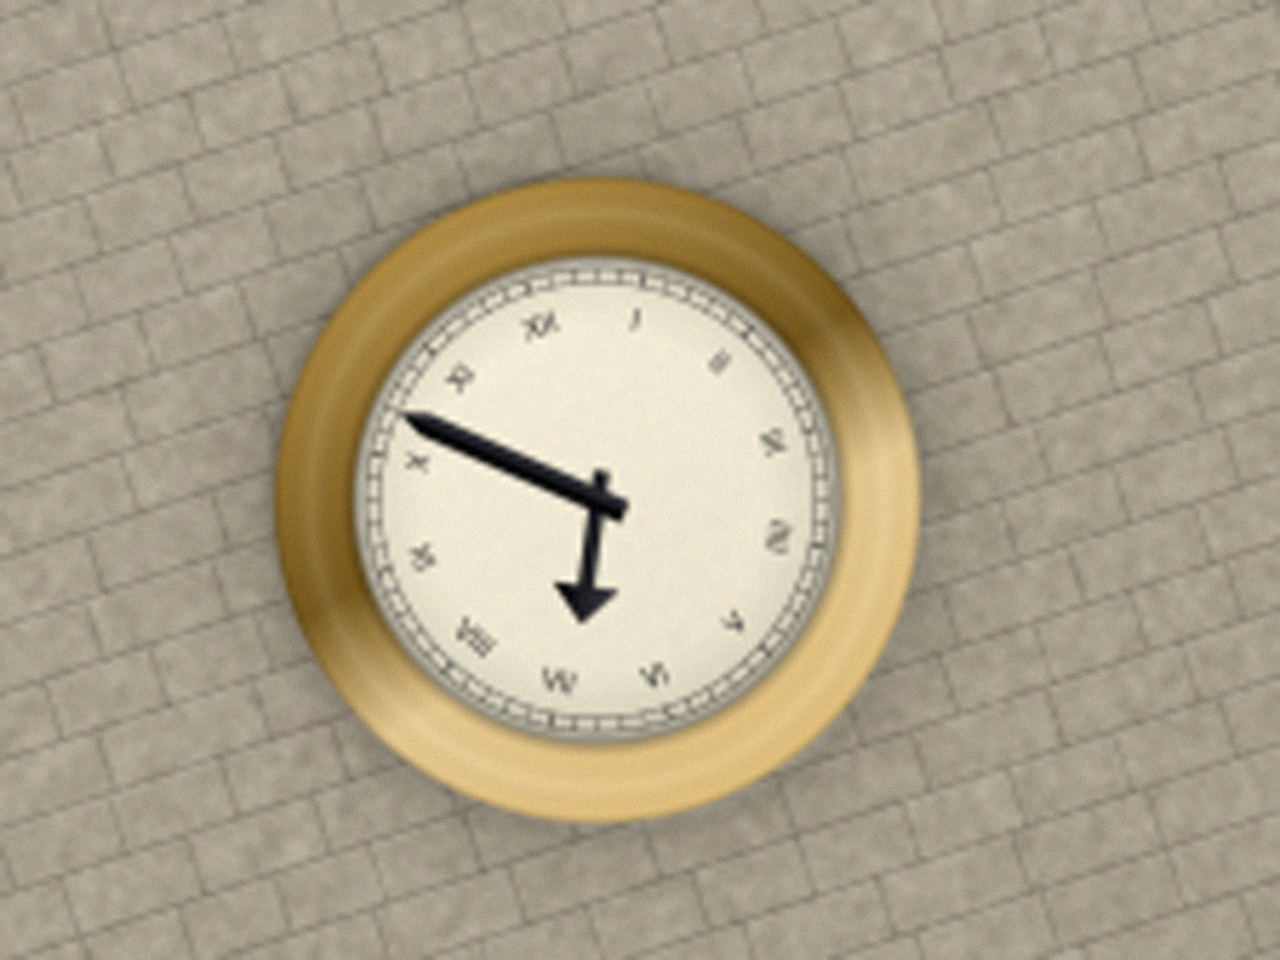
6:52
